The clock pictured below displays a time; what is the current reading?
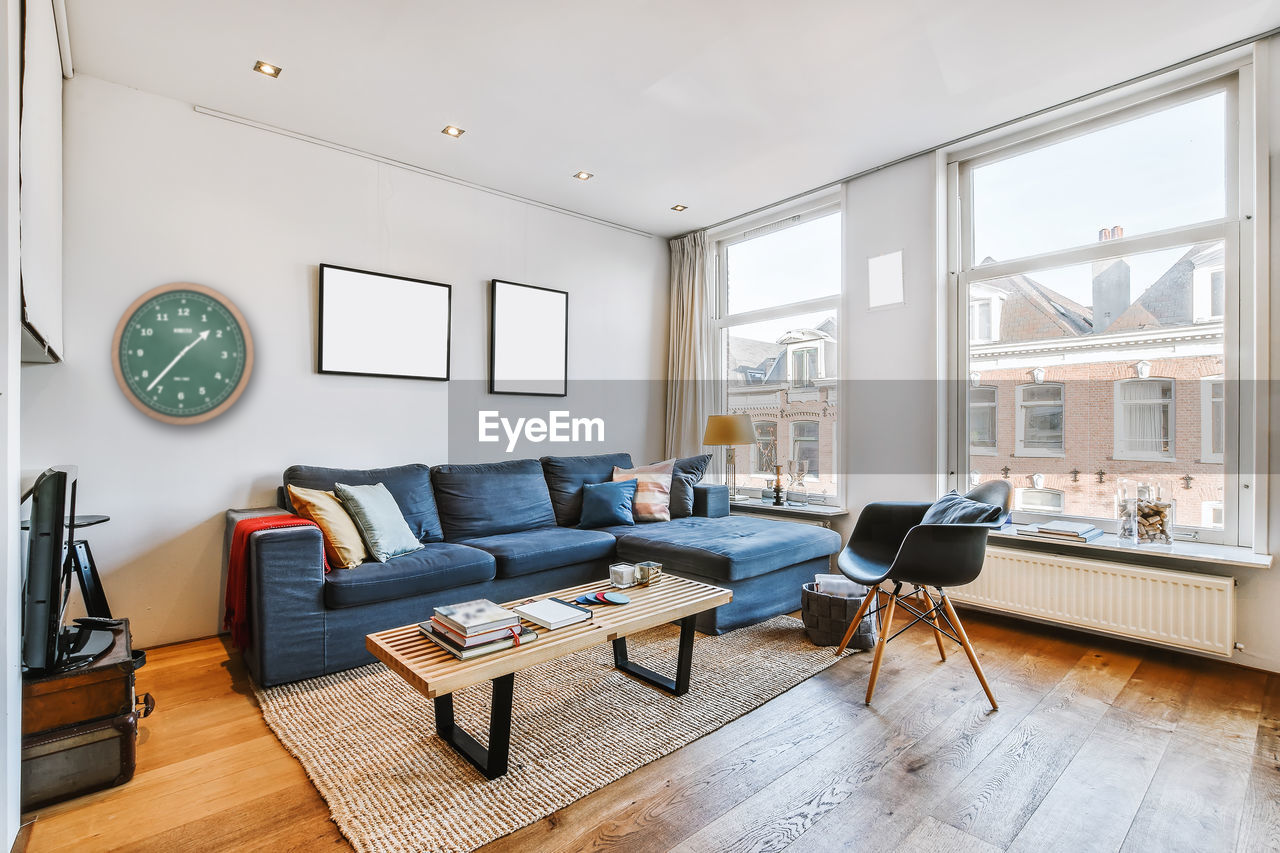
1:37
